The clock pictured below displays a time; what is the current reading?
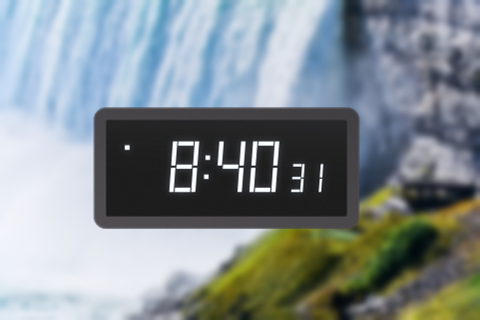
8:40:31
